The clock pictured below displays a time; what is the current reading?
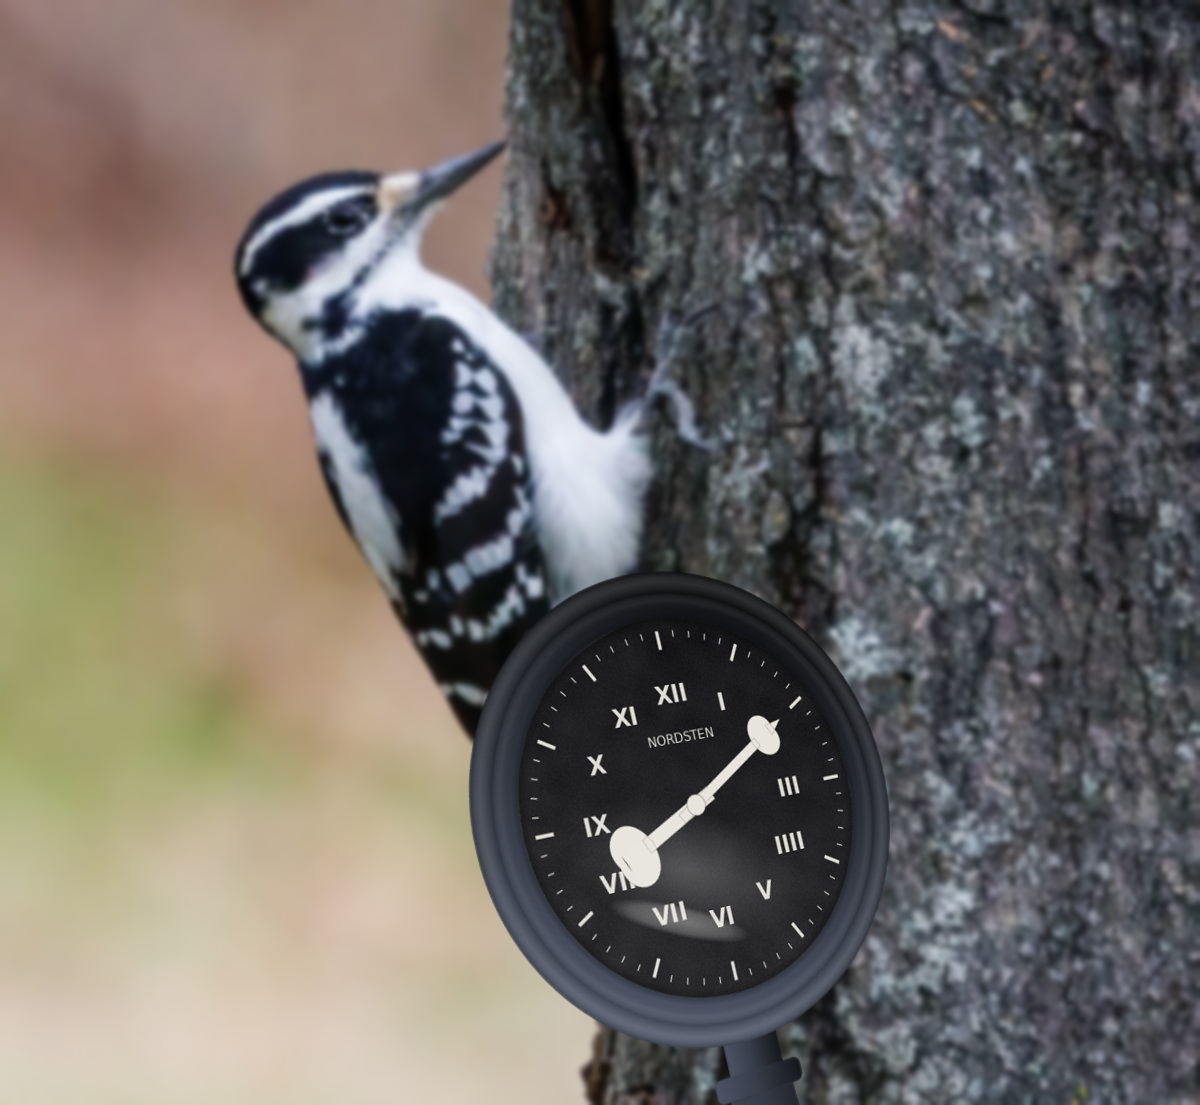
8:10
